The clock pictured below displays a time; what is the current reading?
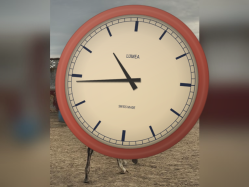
10:44
